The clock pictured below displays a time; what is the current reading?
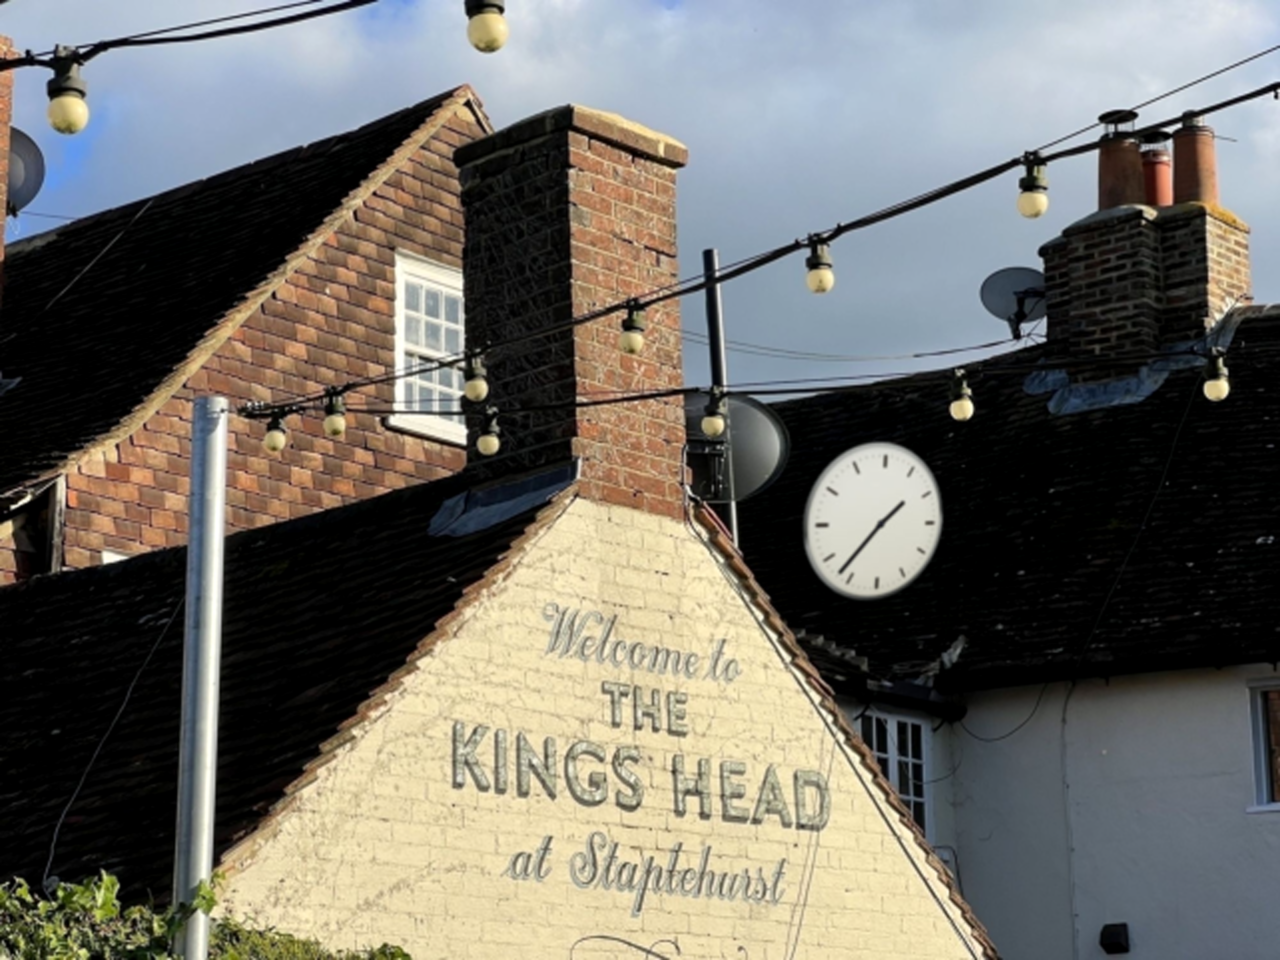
1:37
